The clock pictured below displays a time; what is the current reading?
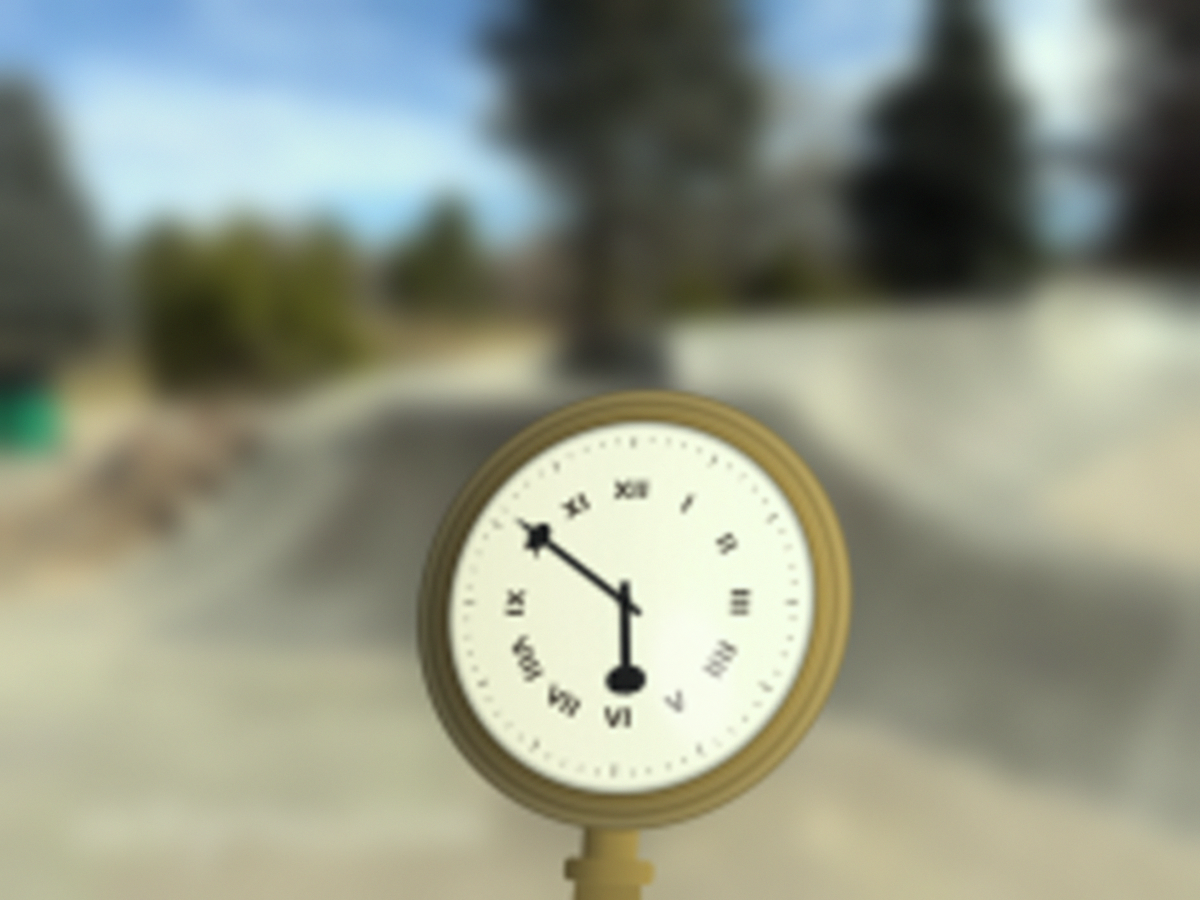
5:51
